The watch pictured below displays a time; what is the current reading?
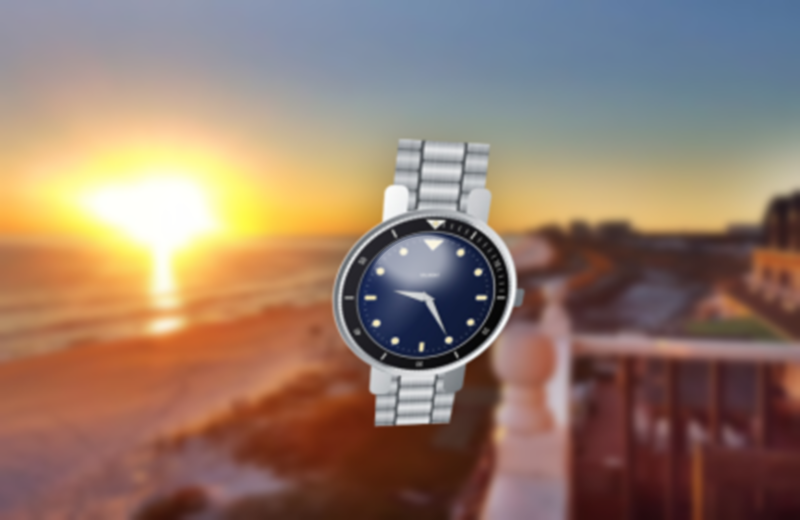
9:25
